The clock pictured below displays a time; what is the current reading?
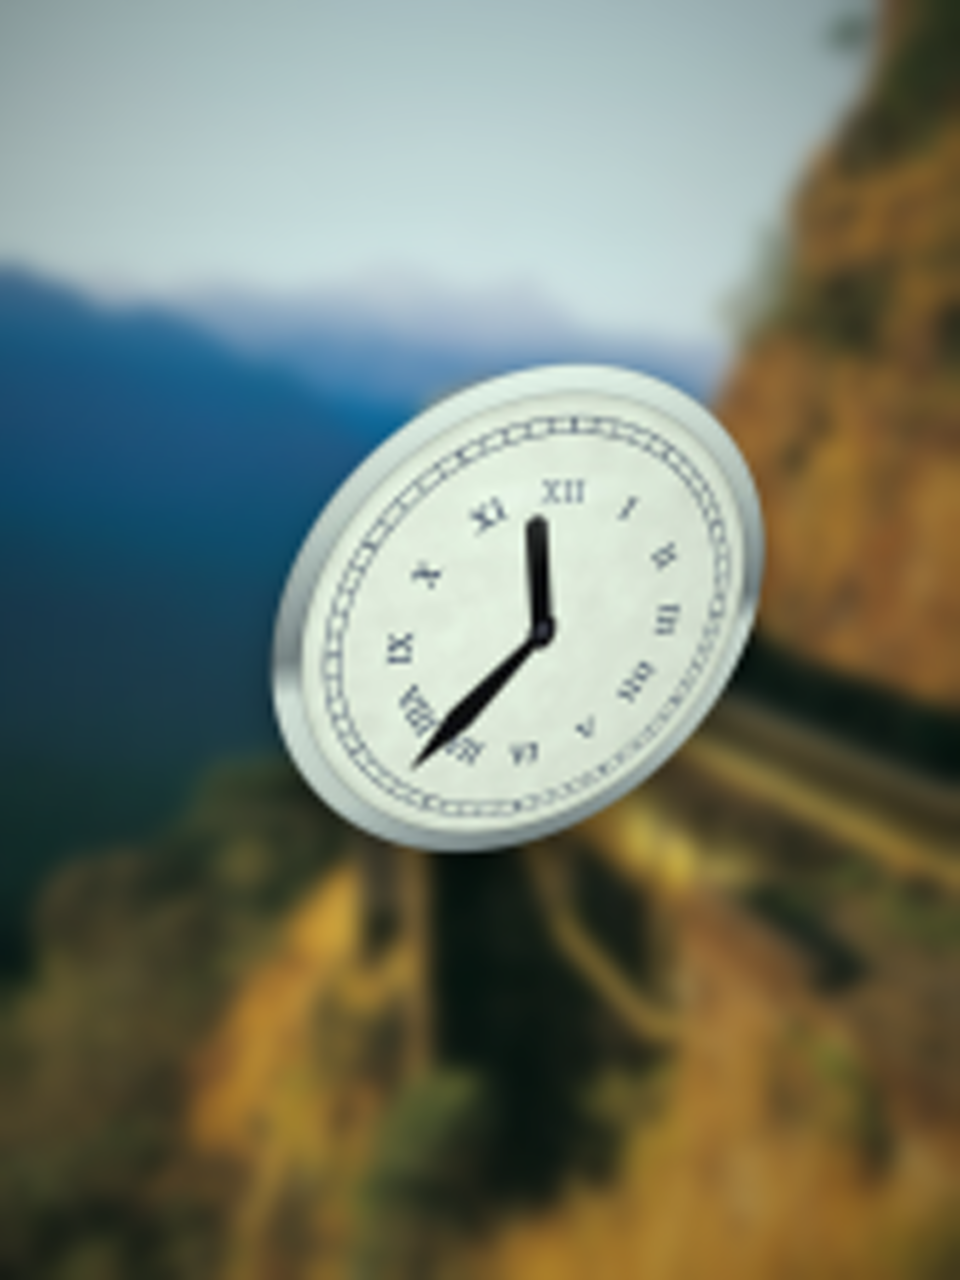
11:37
